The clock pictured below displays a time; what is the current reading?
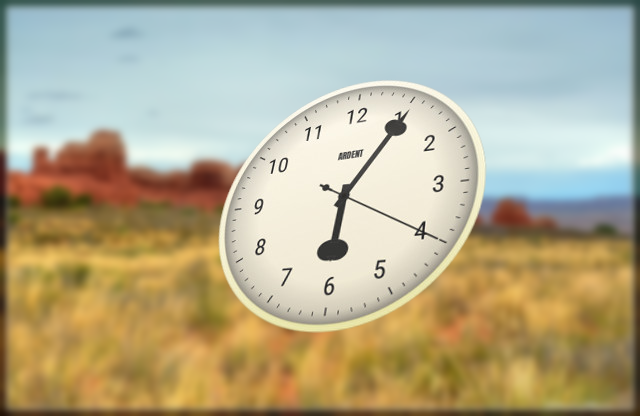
6:05:20
